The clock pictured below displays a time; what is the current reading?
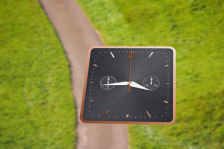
3:44
